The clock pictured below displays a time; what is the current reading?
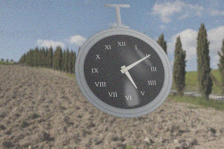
5:10
